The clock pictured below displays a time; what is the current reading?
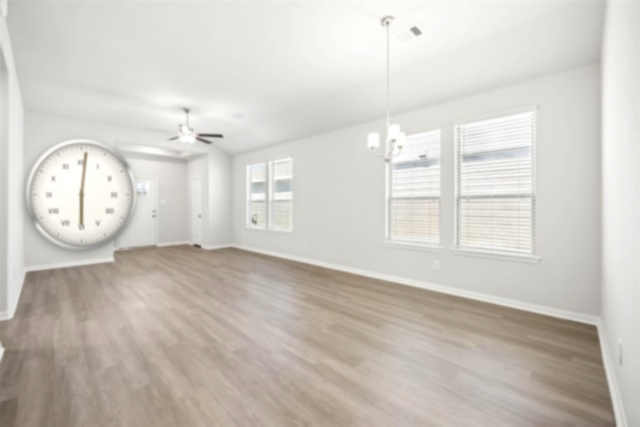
6:01
